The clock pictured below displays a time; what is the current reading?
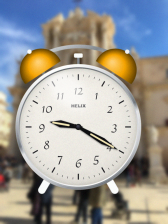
9:20
